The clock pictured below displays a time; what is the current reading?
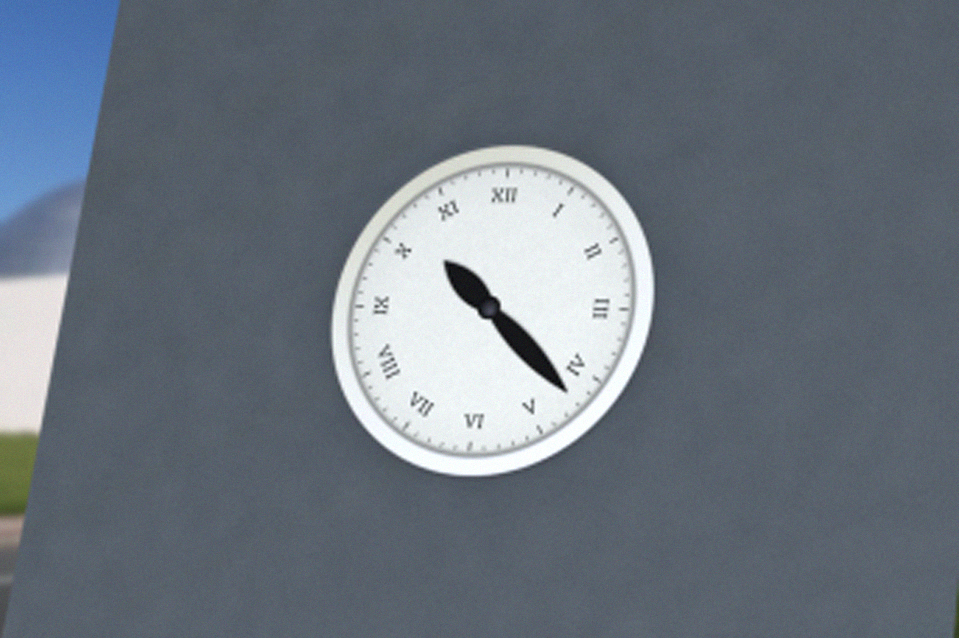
10:22
